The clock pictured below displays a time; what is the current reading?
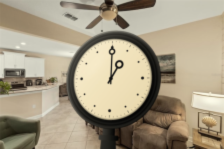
1:00
